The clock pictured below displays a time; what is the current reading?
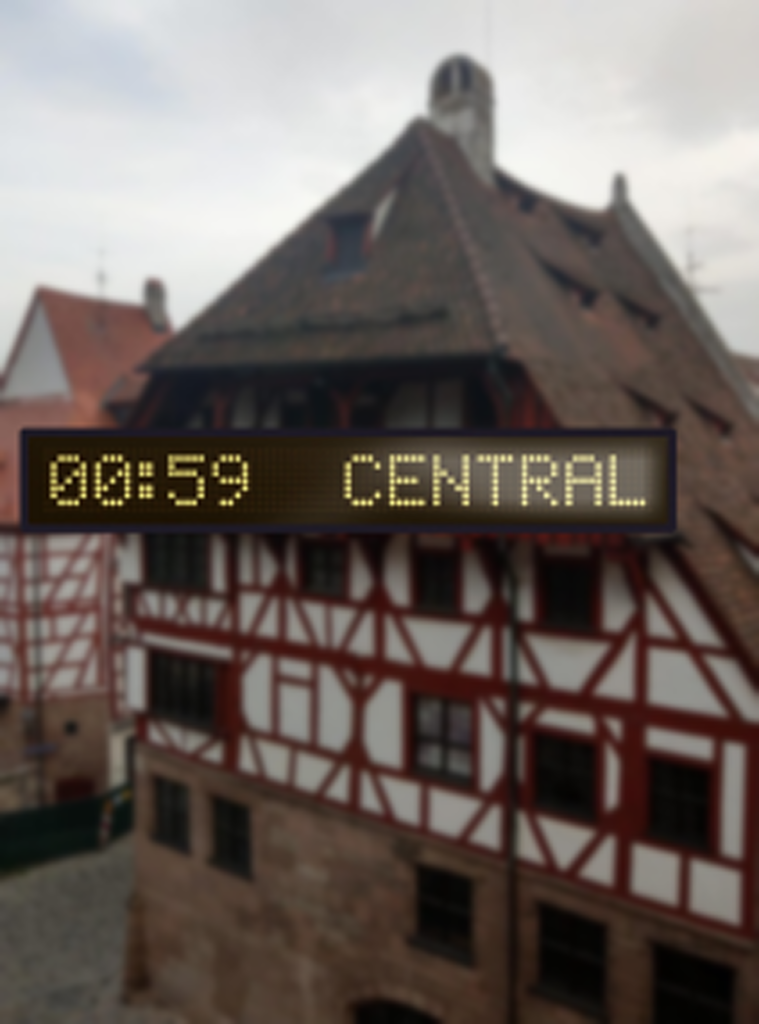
0:59
